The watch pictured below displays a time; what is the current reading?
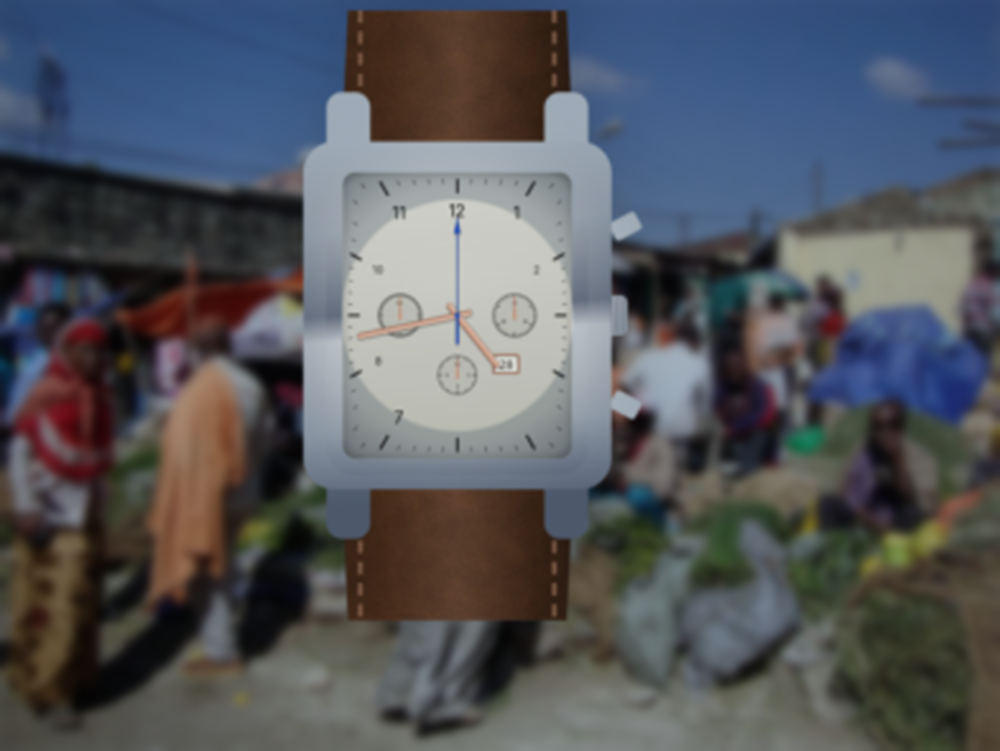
4:43
